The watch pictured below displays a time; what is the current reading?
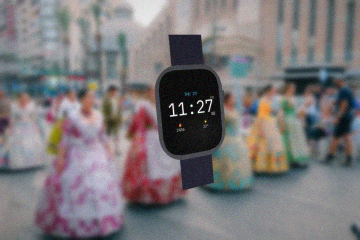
11:27
